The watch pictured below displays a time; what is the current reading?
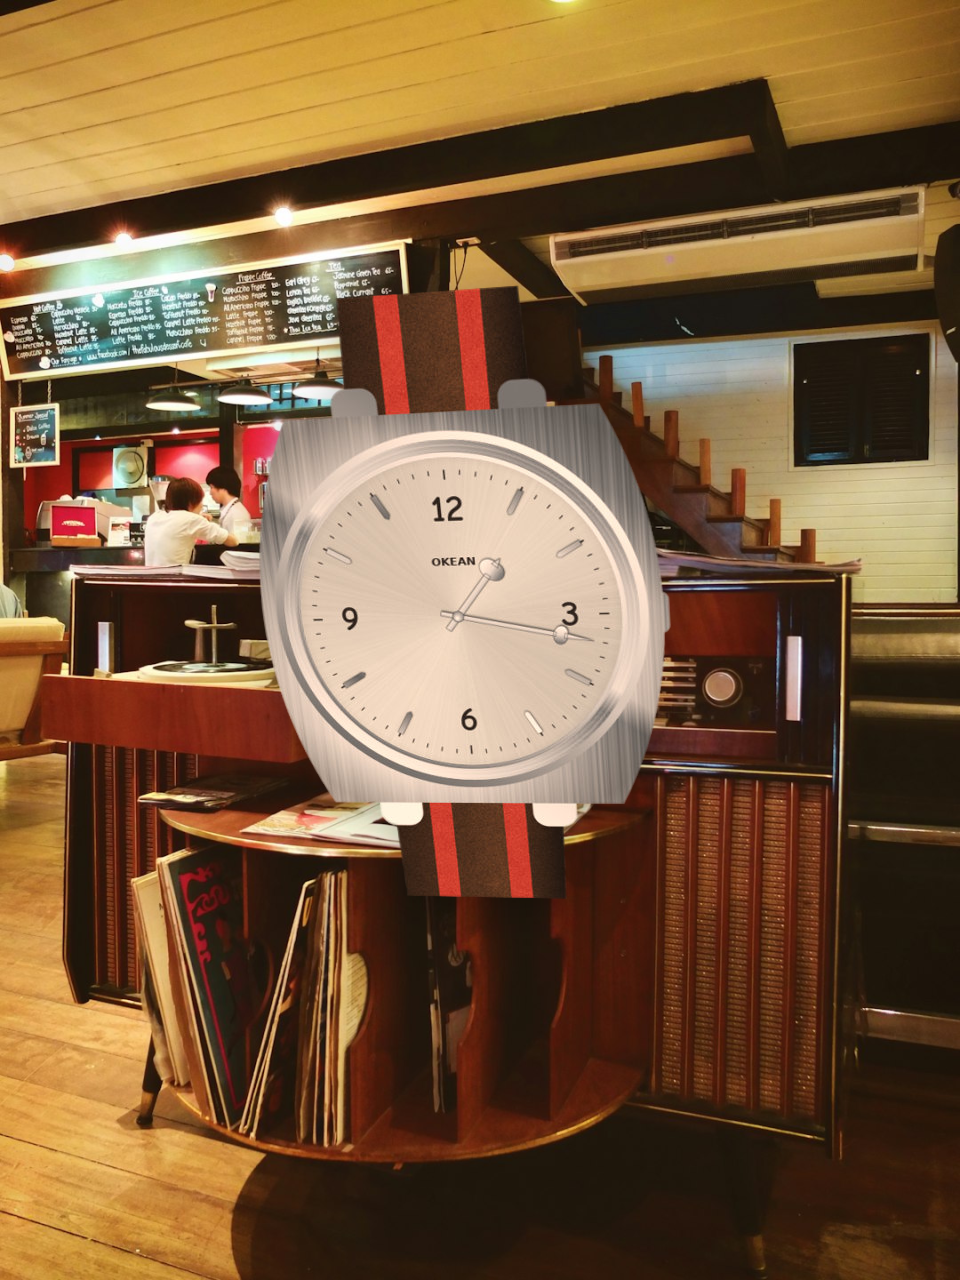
1:17
